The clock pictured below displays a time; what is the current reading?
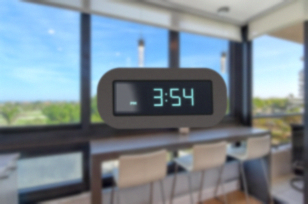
3:54
